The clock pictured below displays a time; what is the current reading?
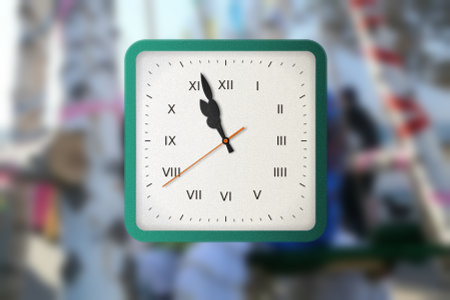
10:56:39
